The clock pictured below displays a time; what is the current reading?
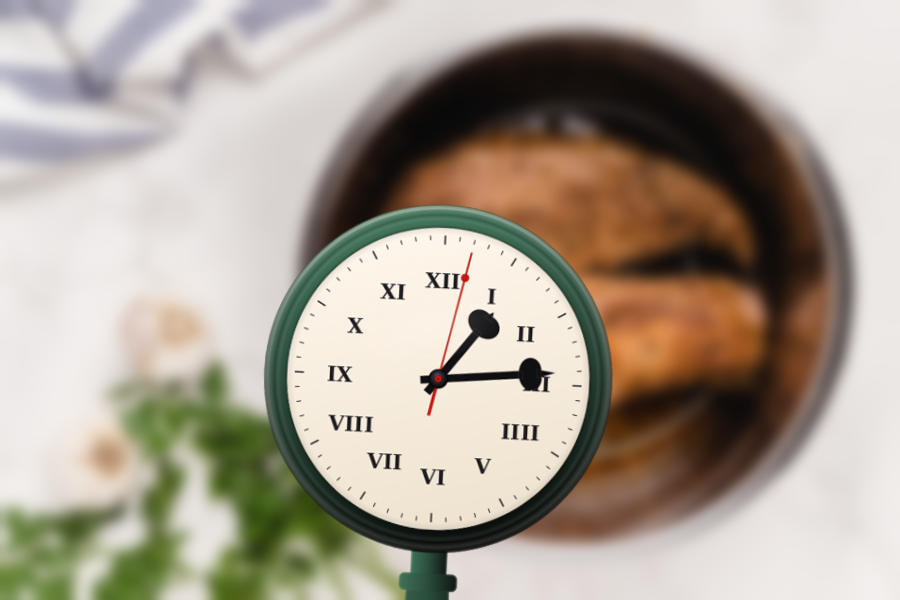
1:14:02
